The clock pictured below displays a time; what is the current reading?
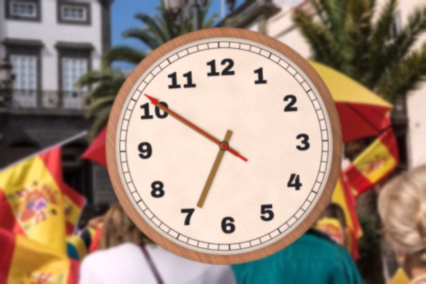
6:50:51
